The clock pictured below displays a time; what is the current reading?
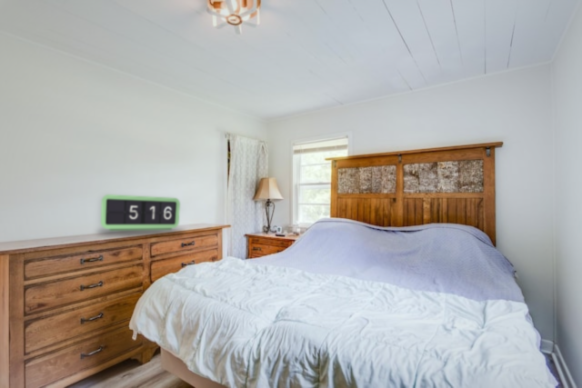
5:16
